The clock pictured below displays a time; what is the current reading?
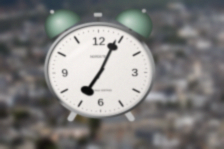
7:04
